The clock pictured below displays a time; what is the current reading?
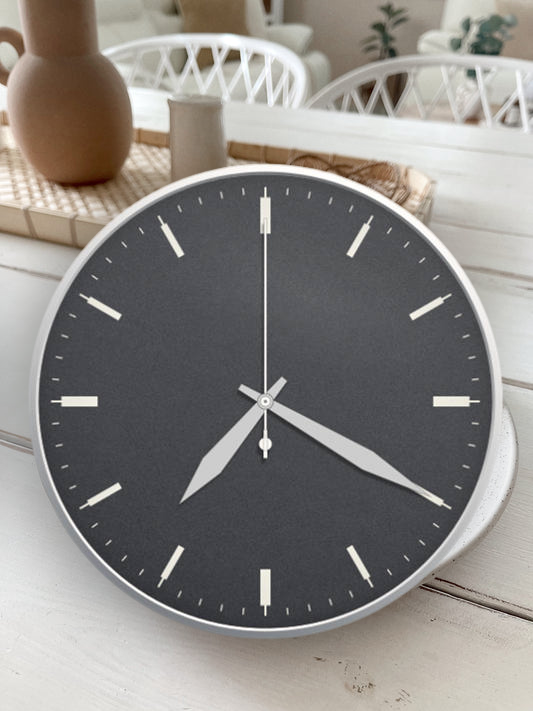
7:20:00
